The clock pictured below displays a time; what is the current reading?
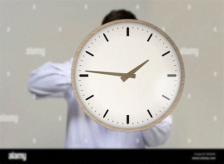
1:46
